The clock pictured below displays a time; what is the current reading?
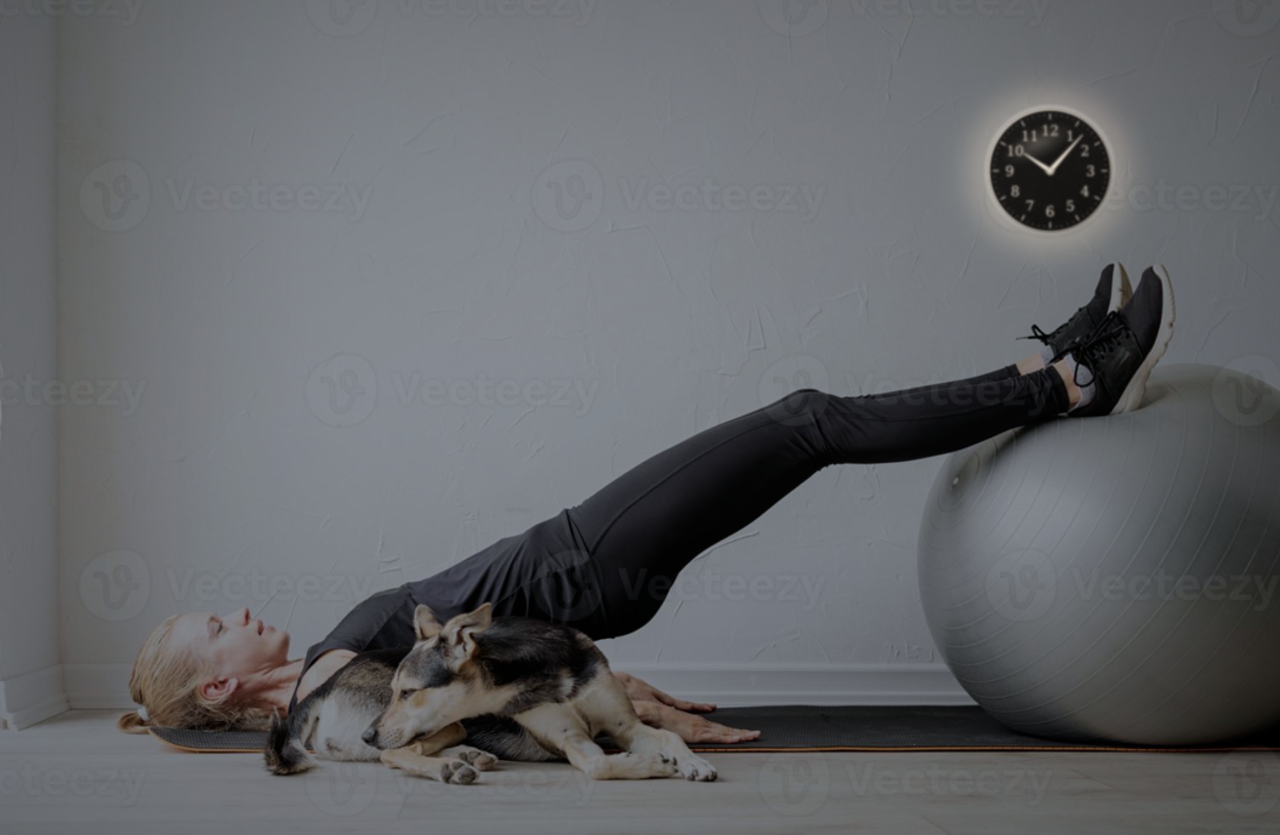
10:07
